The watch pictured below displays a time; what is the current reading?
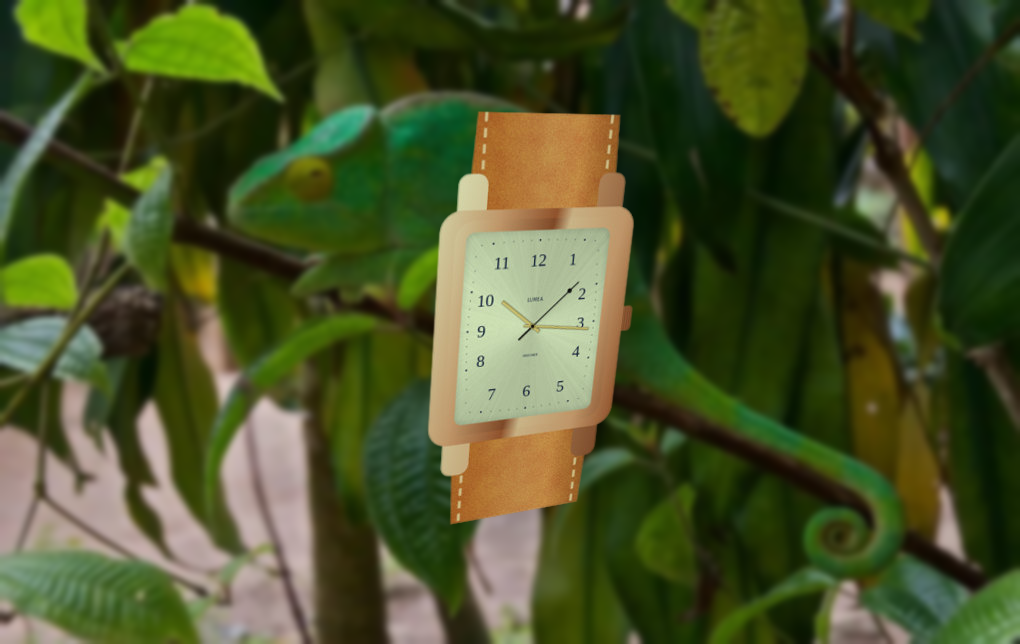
10:16:08
